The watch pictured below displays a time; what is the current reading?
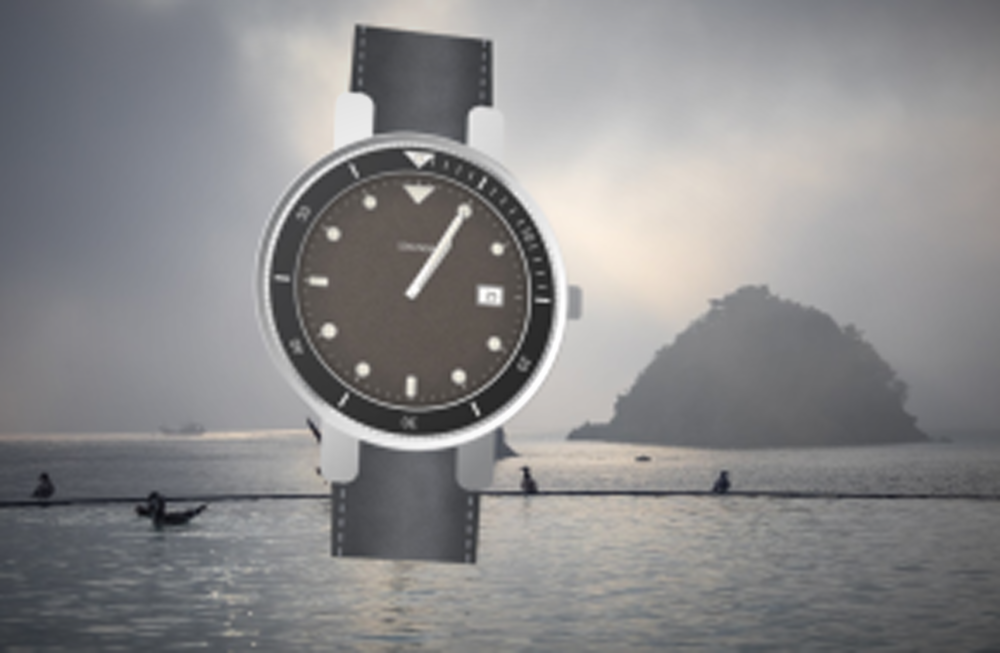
1:05
